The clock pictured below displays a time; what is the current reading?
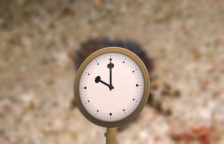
10:00
